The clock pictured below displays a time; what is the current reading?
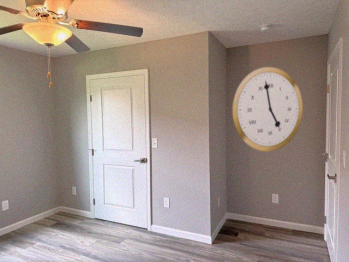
4:58
